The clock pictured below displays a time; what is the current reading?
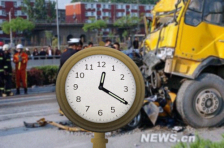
12:20
